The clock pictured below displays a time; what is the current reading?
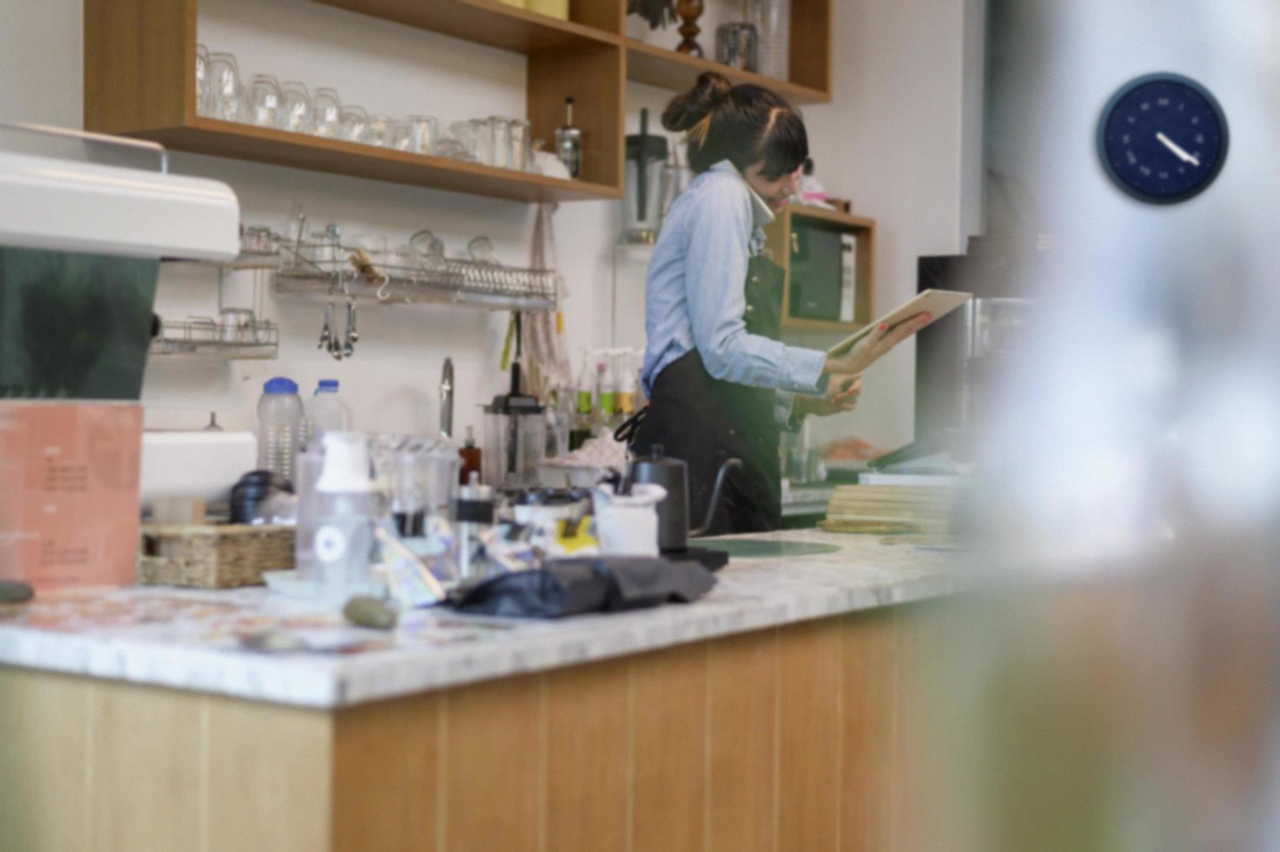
4:21
